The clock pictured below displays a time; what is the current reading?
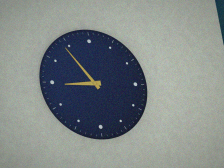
8:54
